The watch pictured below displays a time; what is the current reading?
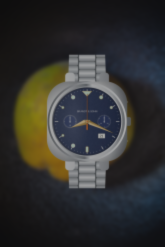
8:19
